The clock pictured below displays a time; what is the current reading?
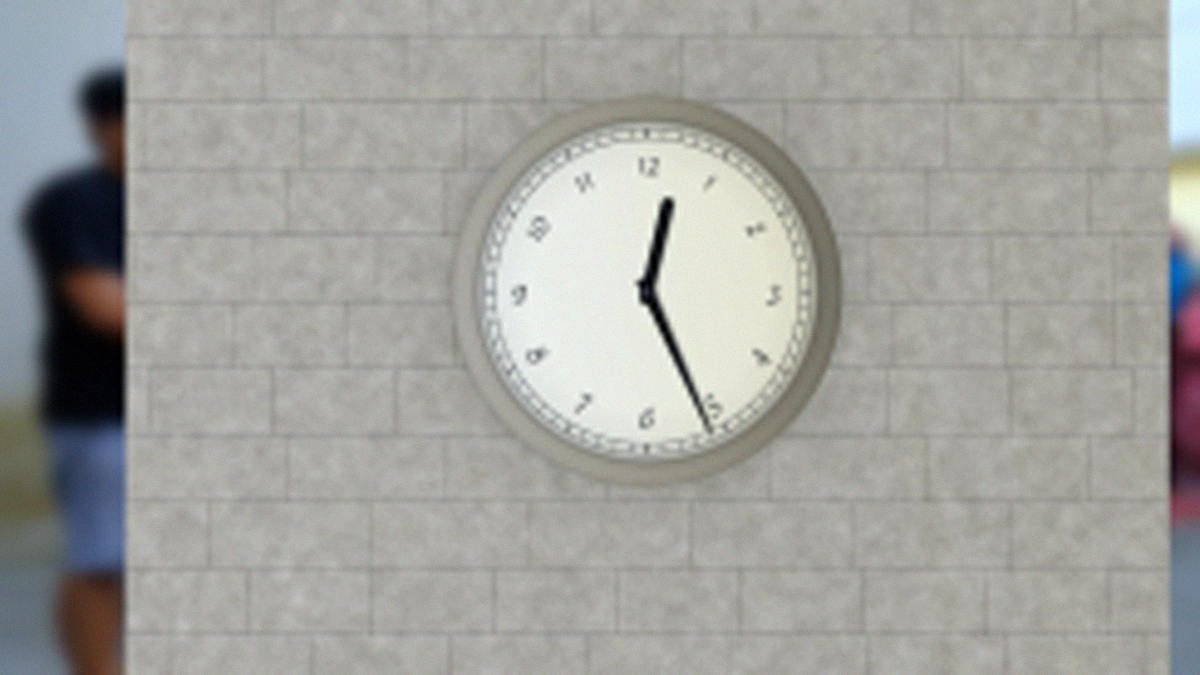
12:26
